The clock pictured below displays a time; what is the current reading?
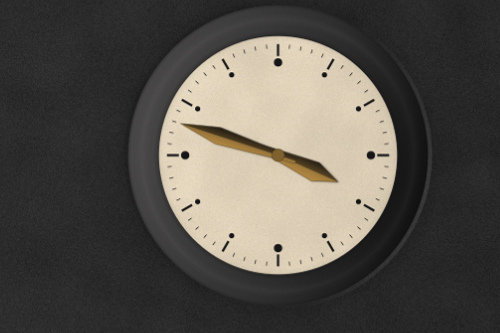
3:48
